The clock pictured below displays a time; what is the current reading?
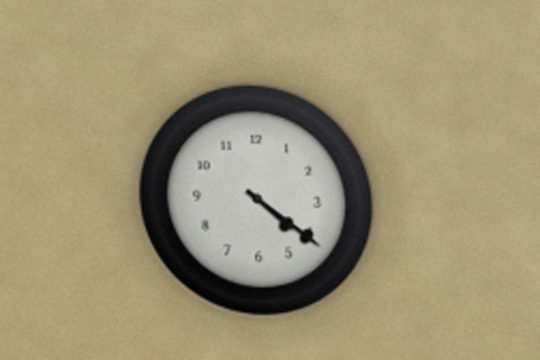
4:21
